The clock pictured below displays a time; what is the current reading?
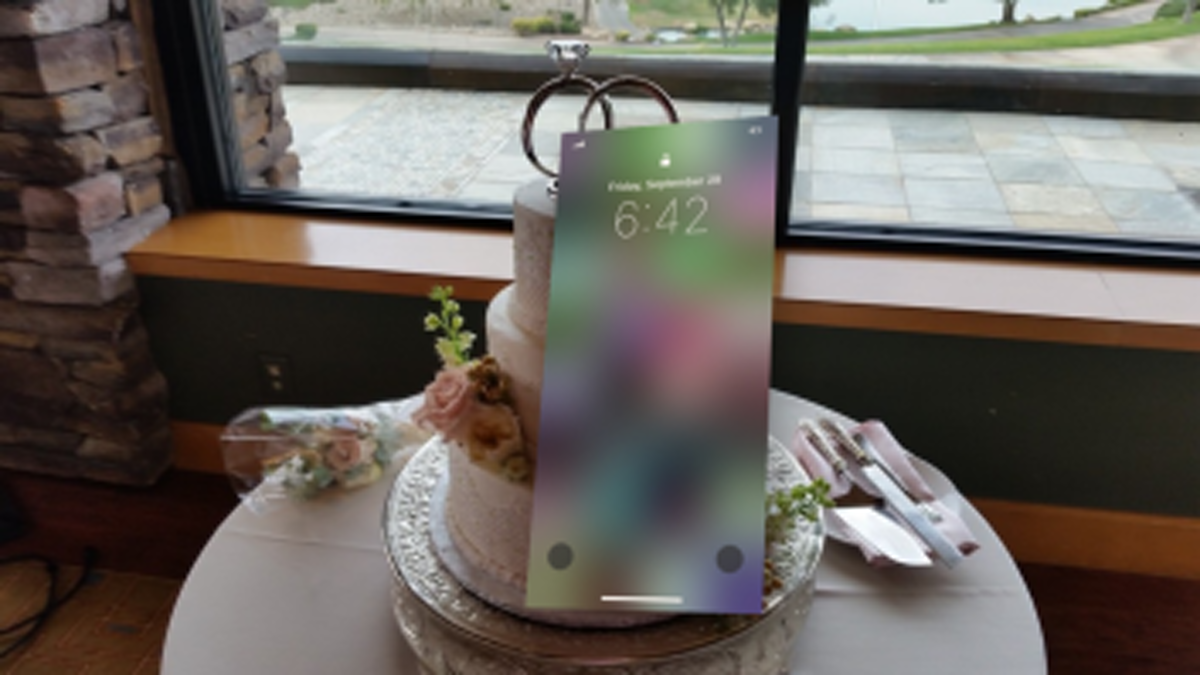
6:42
